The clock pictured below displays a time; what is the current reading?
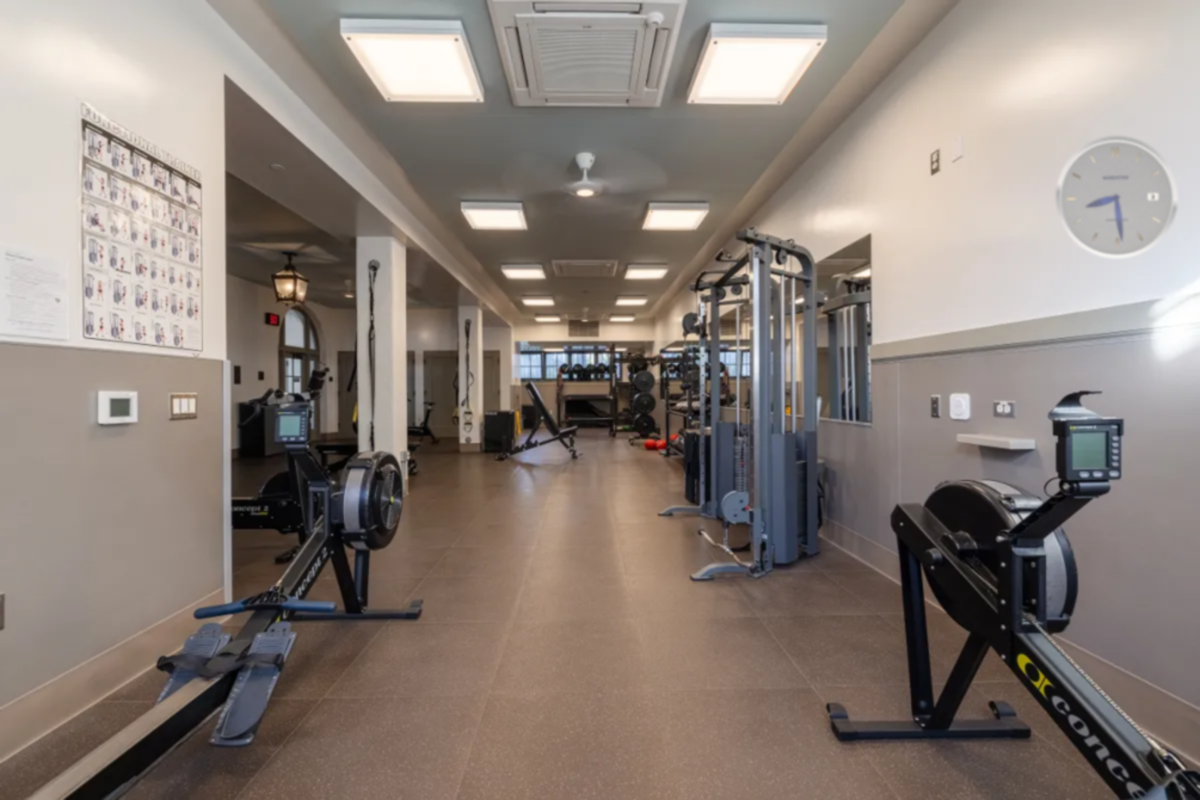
8:29
